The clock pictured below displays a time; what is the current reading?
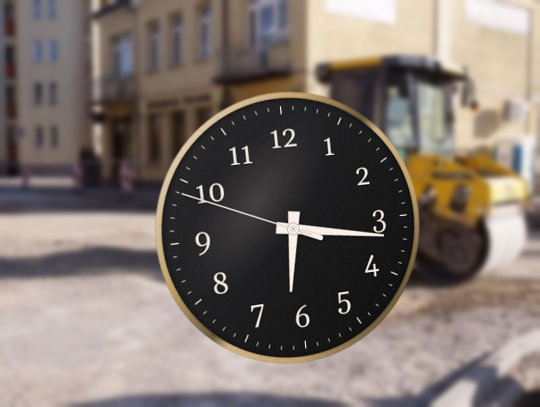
6:16:49
